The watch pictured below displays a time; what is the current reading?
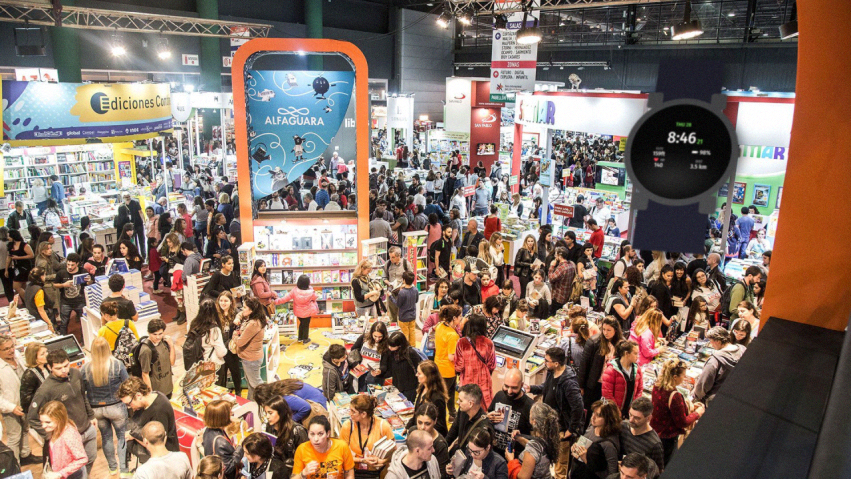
8:46
